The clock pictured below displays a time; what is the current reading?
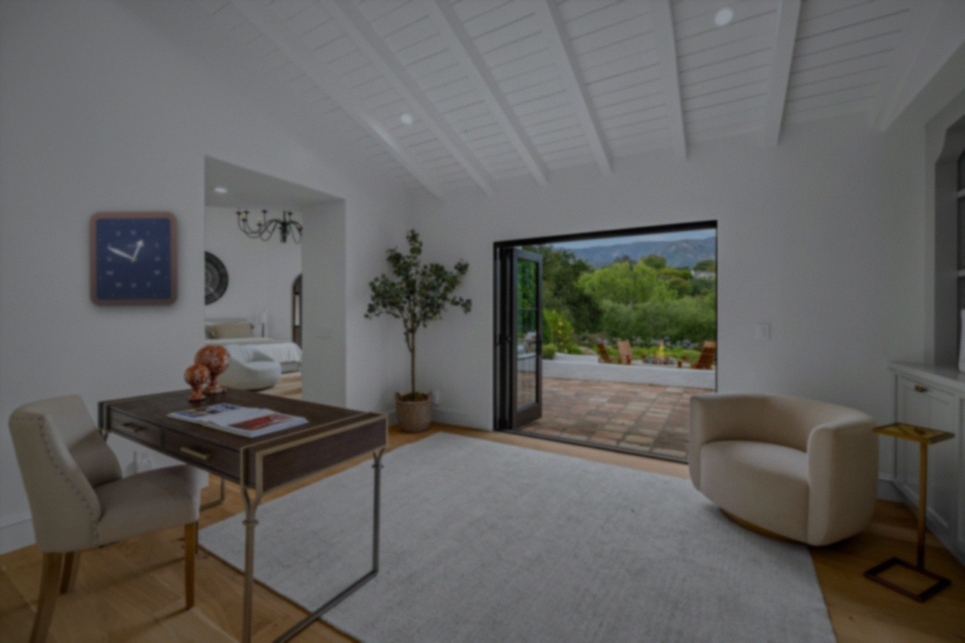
12:49
